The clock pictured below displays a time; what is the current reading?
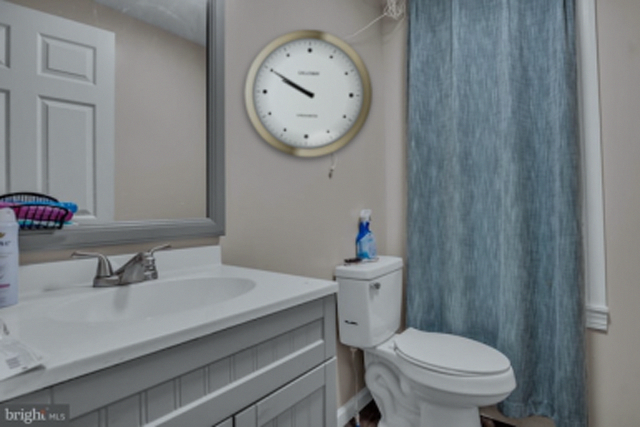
9:50
